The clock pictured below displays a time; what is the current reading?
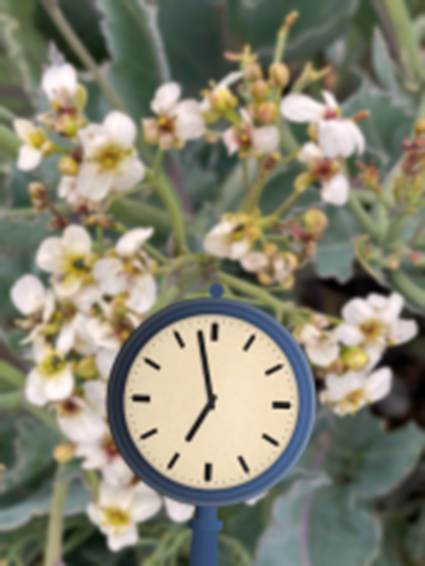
6:58
